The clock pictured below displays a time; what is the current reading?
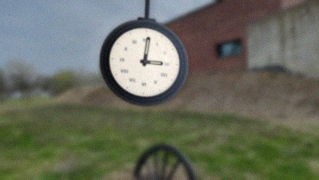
3:01
